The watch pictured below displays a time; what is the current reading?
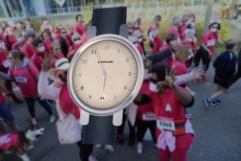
5:56
